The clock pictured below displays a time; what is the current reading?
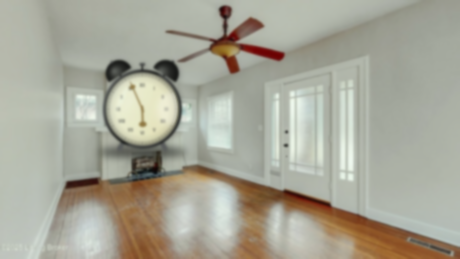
5:56
